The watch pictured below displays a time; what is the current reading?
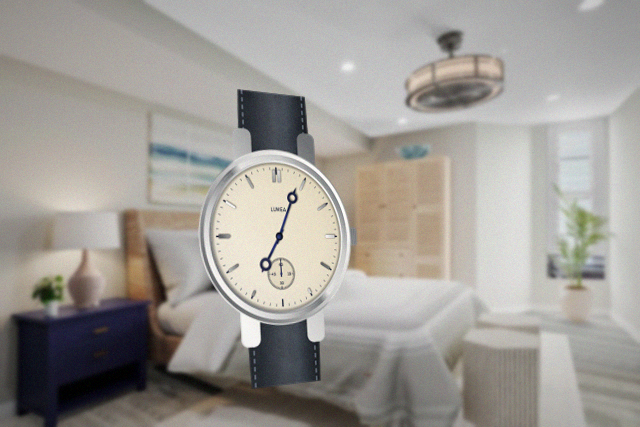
7:04
